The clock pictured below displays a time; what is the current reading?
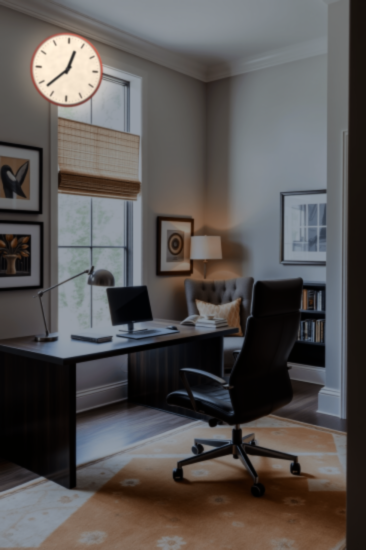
12:38
